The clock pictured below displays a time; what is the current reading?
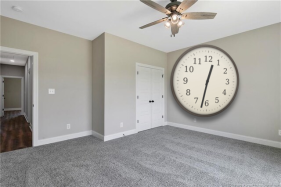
12:32
